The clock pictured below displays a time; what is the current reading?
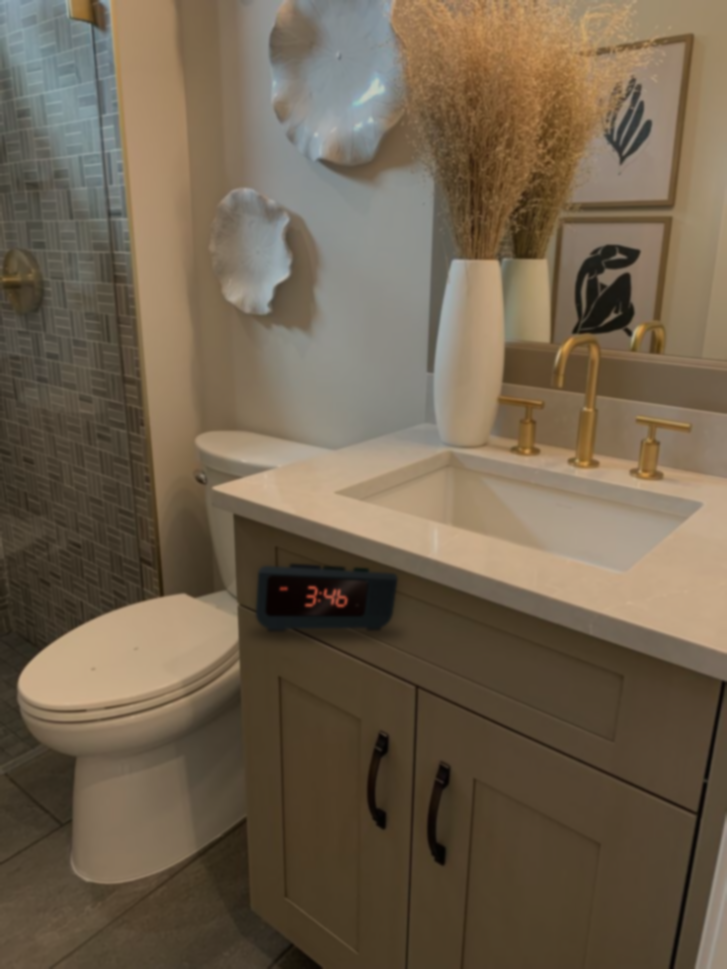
3:46
